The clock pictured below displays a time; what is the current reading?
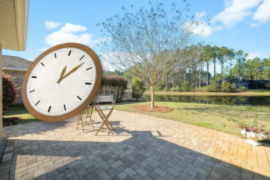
12:07
